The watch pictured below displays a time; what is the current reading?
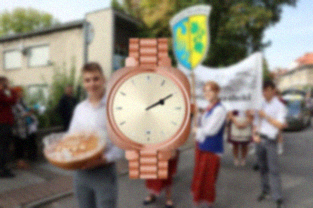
2:10
